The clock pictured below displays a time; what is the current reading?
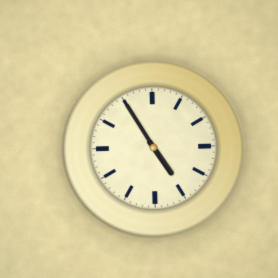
4:55
